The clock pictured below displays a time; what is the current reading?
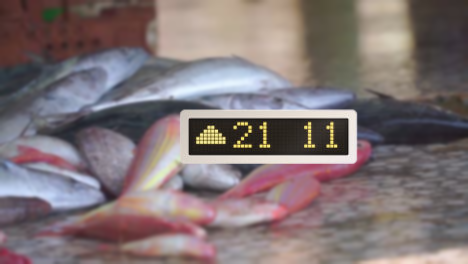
21:11
